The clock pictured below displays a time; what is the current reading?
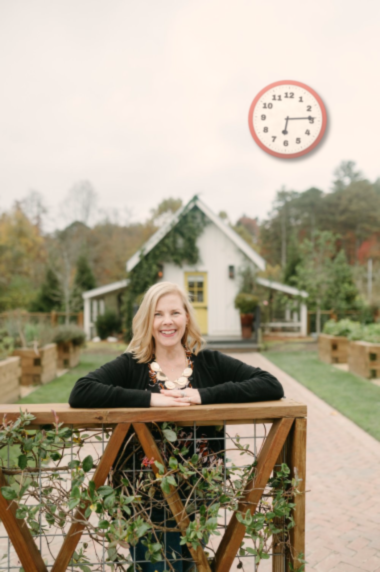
6:14
